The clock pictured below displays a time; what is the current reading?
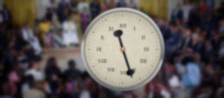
11:27
